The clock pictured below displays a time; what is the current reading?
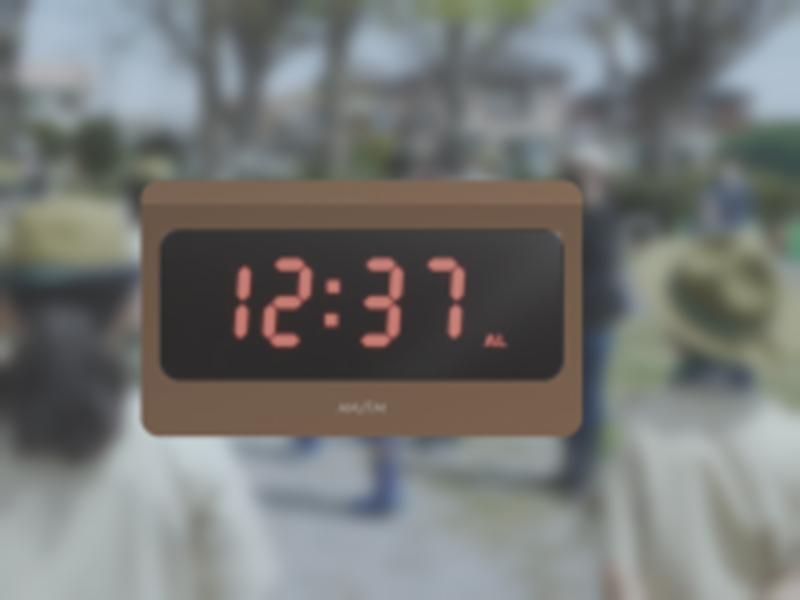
12:37
